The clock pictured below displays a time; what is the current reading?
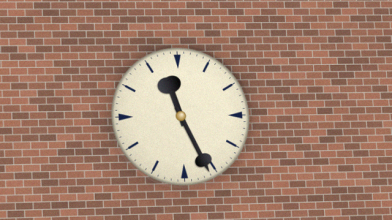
11:26
